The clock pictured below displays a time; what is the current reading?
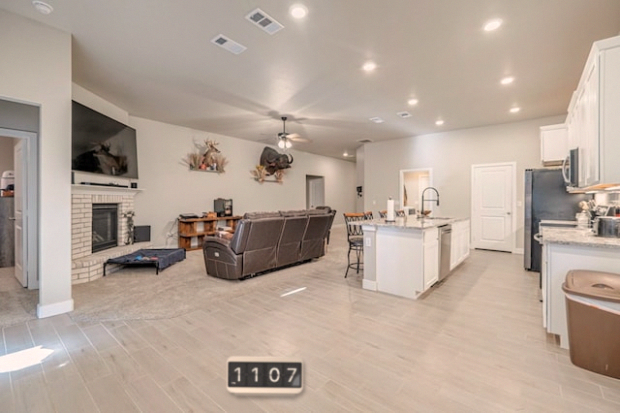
11:07
